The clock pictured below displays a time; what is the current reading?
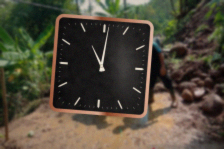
11:01
